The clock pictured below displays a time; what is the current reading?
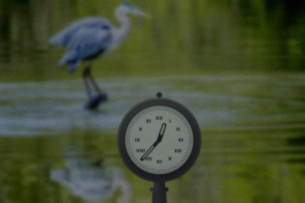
12:37
